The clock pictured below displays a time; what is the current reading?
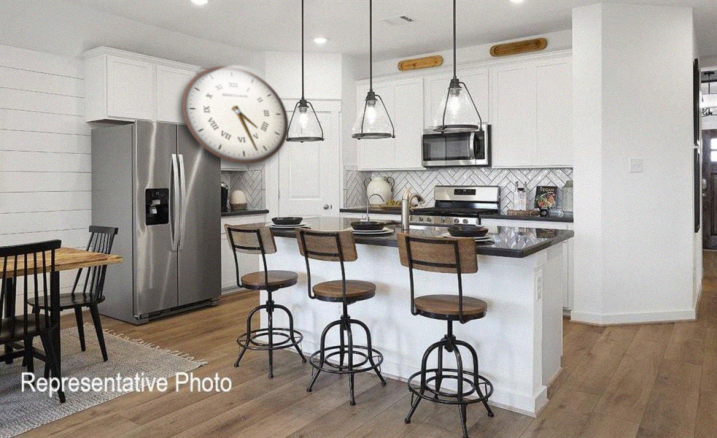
4:27
